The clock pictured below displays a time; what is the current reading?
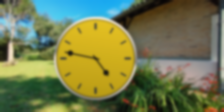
4:47
